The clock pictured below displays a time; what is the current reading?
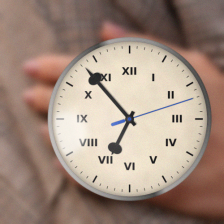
6:53:12
